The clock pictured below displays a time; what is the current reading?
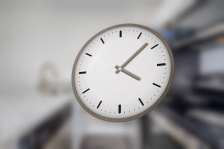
4:08
